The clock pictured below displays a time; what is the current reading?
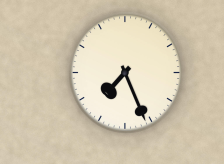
7:26
